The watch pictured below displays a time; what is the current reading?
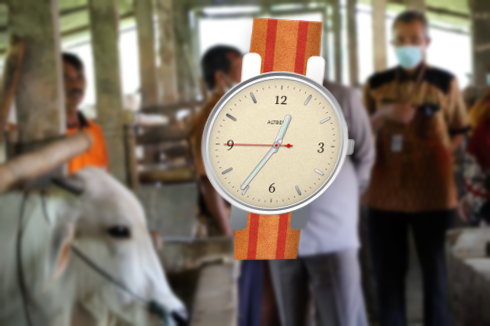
12:35:45
